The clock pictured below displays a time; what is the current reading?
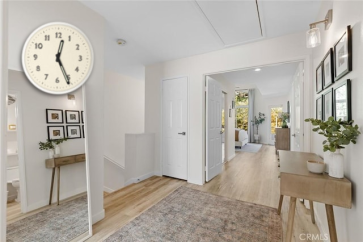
12:26
